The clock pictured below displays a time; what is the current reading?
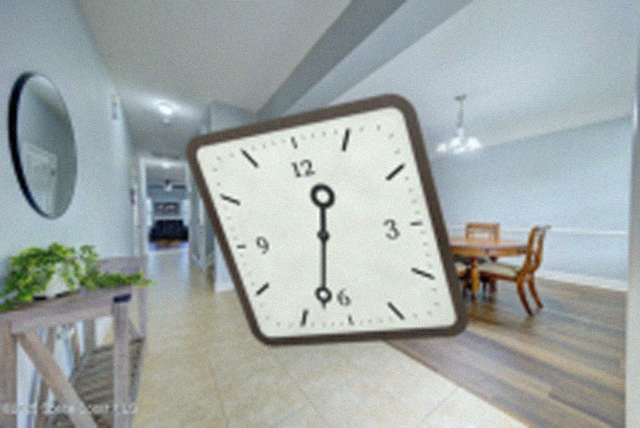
12:33
